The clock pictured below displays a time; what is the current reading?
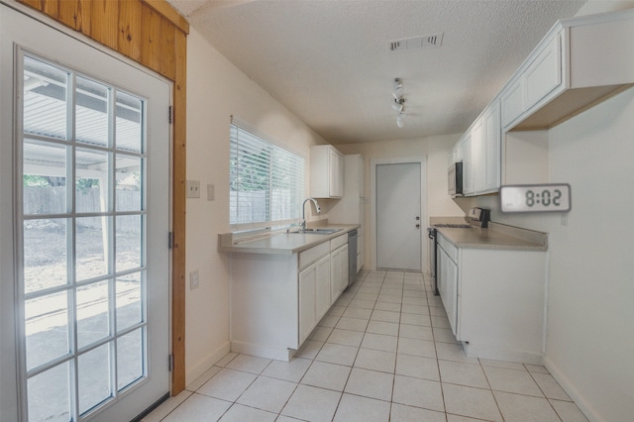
8:02
